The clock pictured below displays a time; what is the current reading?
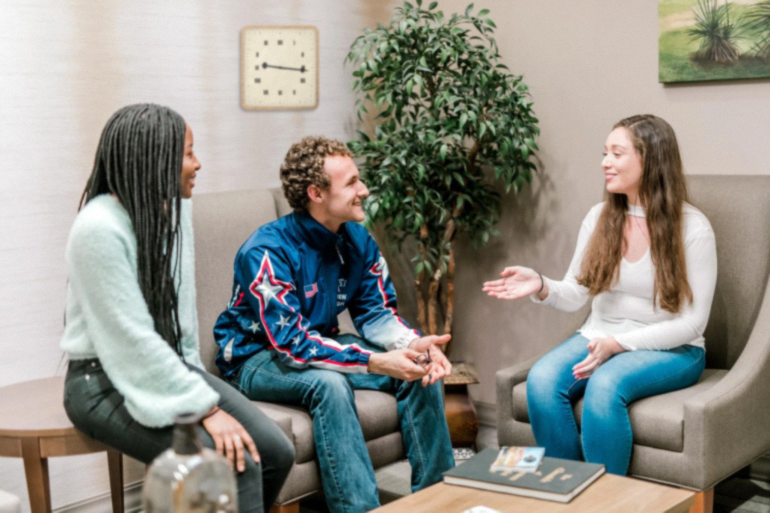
9:16
